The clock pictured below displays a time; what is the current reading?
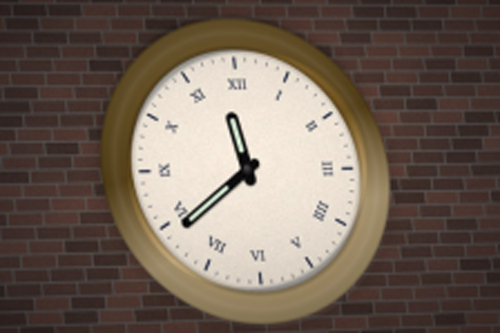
11:39
